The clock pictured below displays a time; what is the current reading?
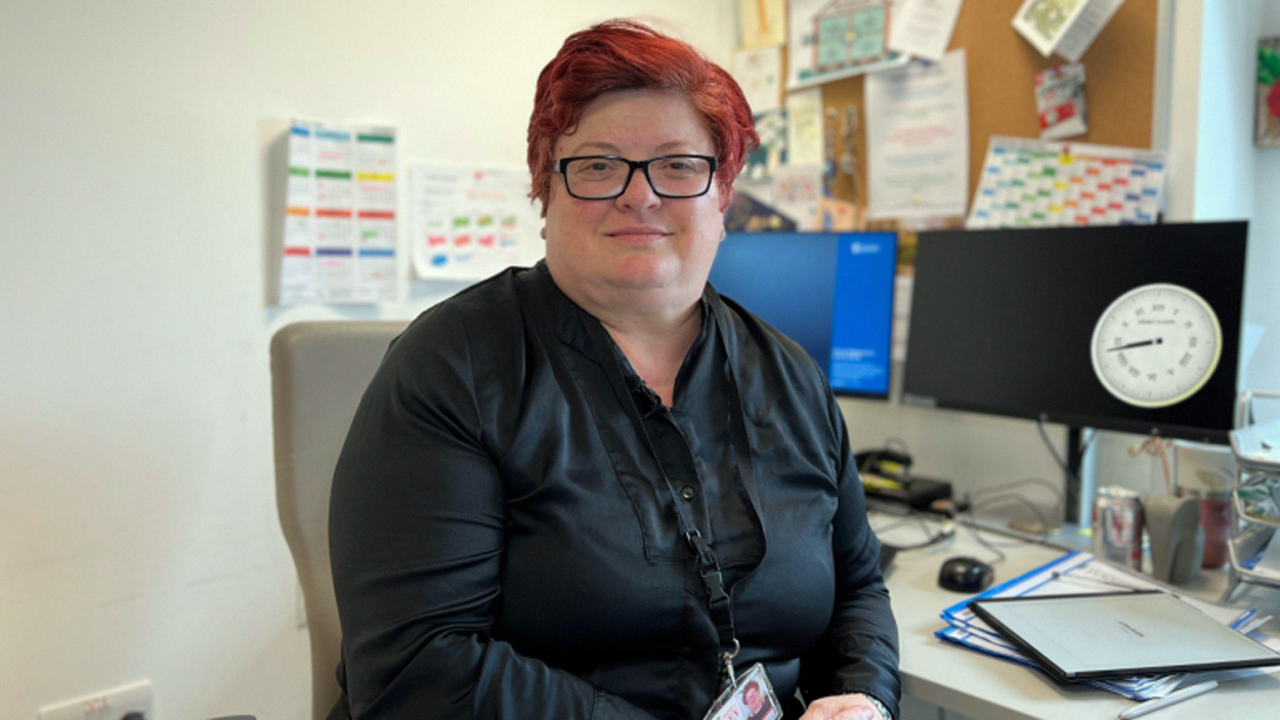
8:43
